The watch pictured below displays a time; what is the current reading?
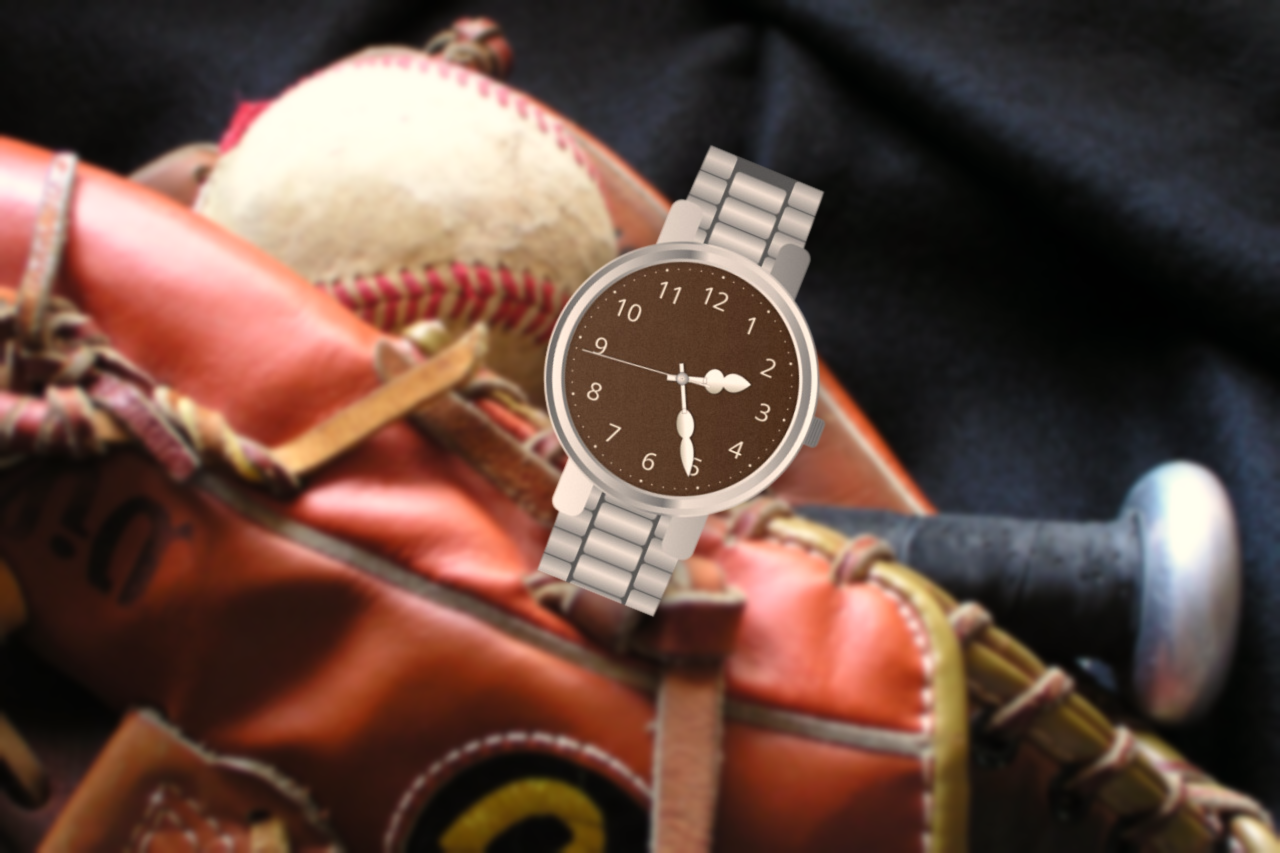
2:25:44
